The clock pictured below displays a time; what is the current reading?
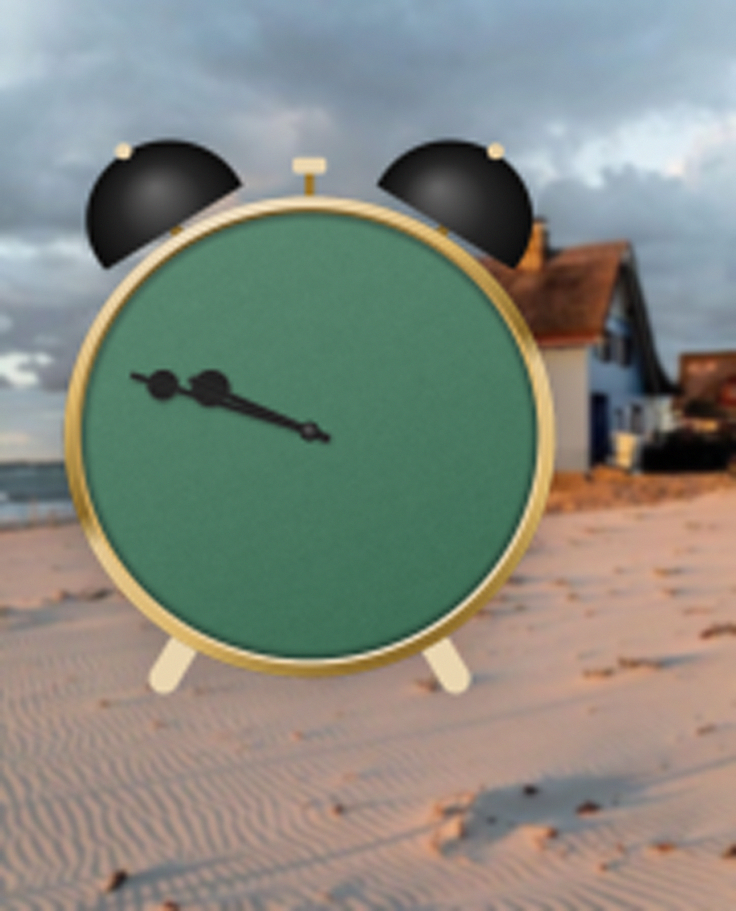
9:48
